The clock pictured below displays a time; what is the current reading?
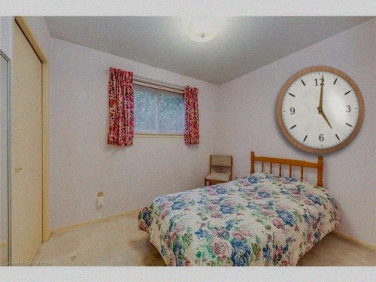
5:01
